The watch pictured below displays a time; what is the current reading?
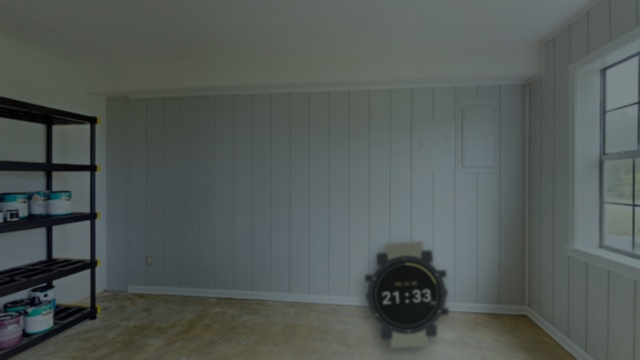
21:33
